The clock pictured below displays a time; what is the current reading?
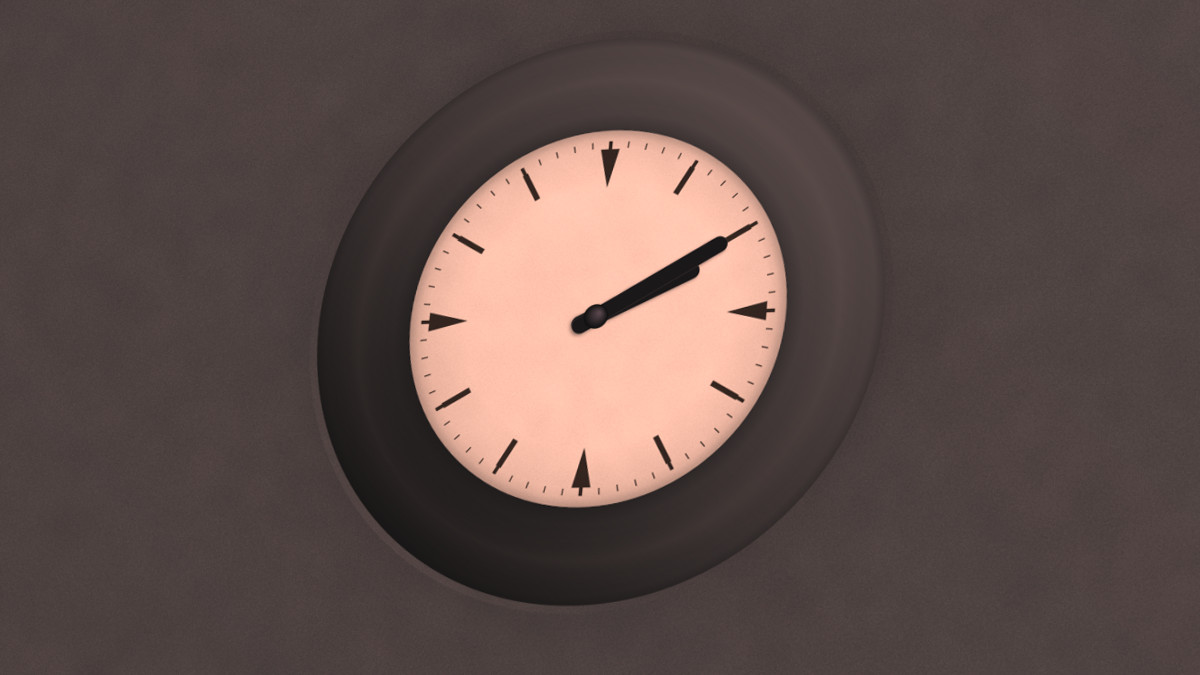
2:10
